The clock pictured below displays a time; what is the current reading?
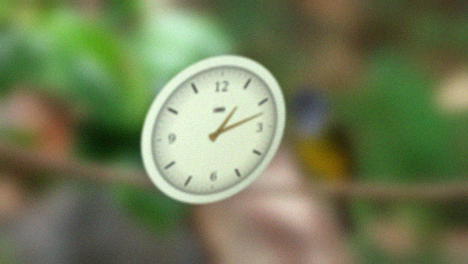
1:12
